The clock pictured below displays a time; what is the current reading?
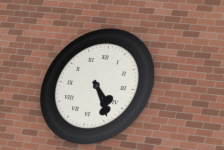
4:24
